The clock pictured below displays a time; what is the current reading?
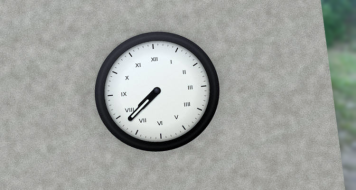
7:38
